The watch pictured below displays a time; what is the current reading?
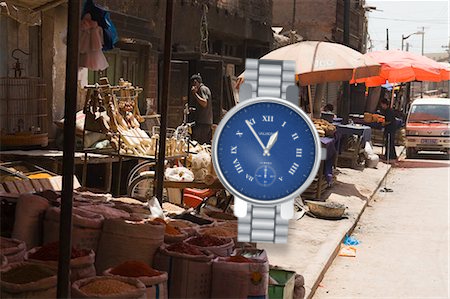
12:54
